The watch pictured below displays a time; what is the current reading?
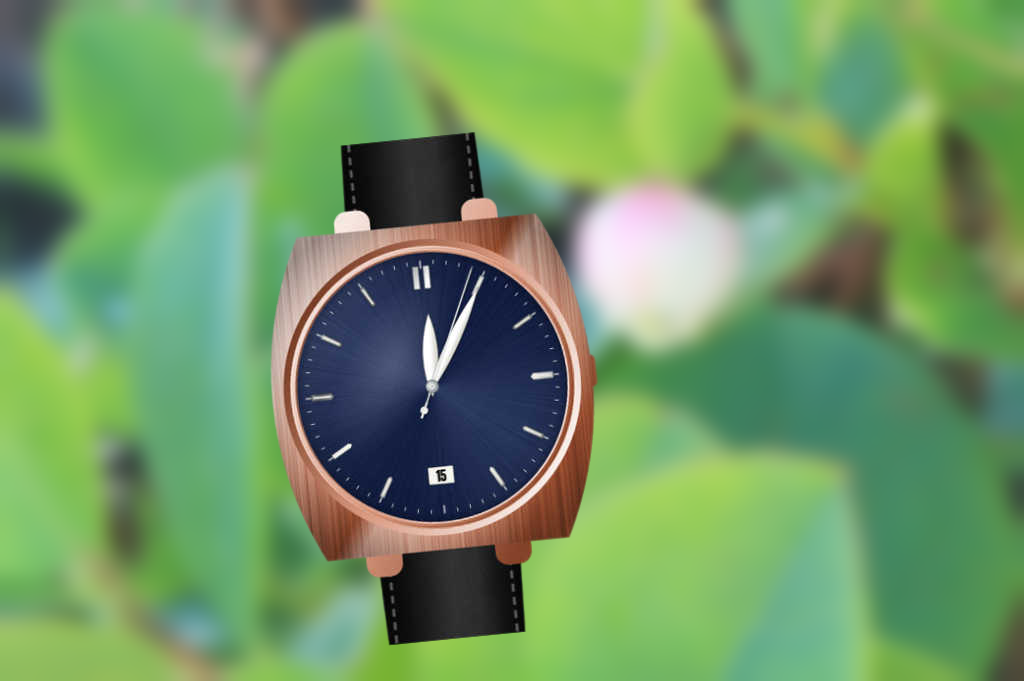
12:05:04
